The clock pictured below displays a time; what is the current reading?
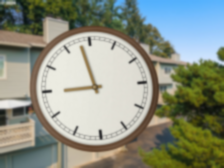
8:58
